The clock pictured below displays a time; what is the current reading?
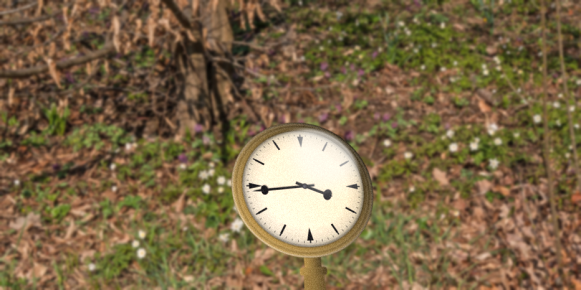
3:44
